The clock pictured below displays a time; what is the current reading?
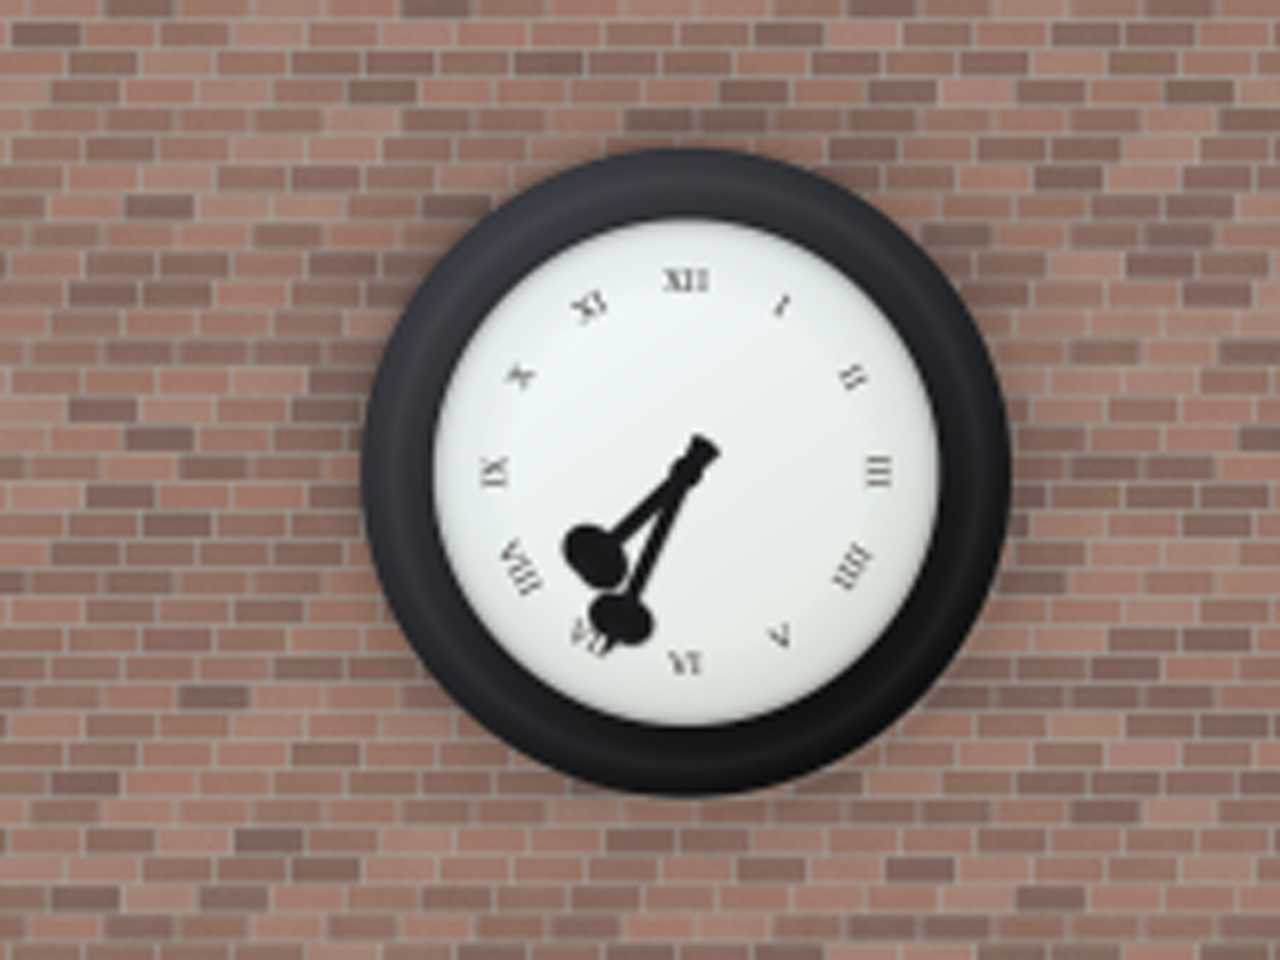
7:34
